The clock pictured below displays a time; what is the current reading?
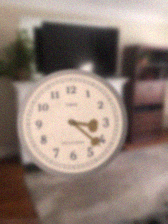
3:22
